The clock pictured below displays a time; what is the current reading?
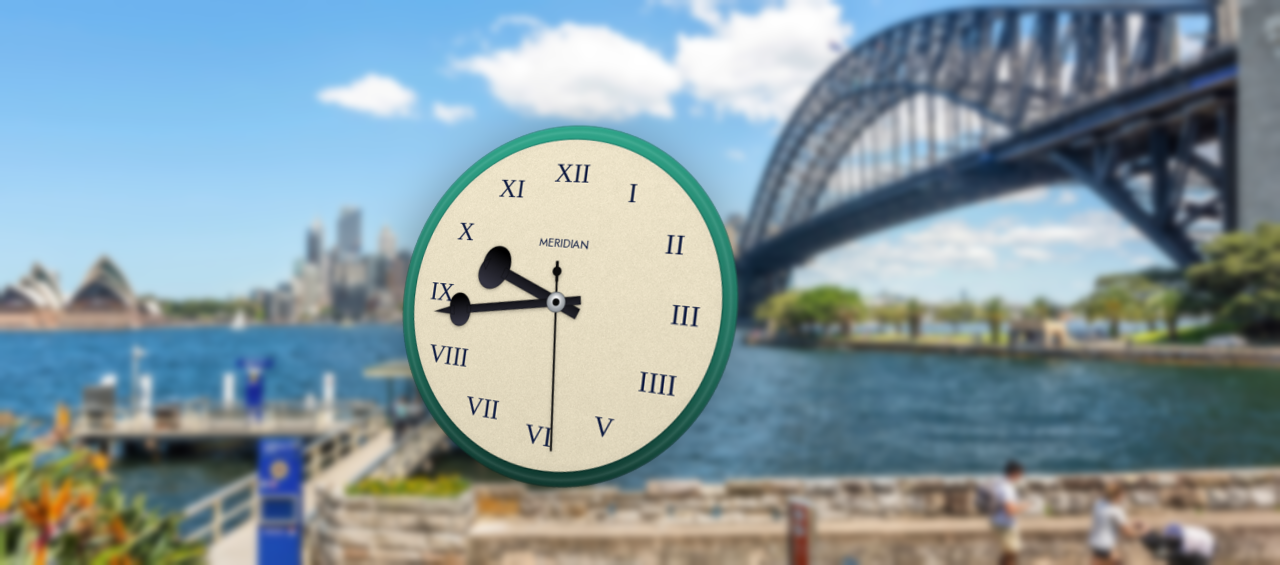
9:43:29
